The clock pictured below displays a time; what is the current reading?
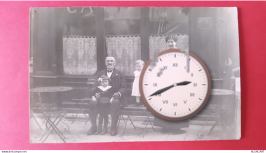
2:41
